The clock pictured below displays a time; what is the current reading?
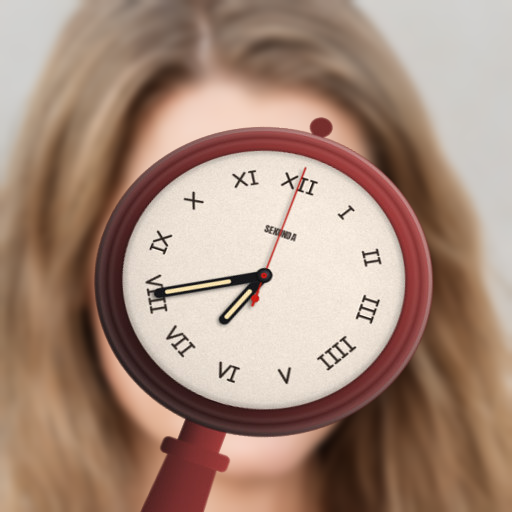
6:40:00
